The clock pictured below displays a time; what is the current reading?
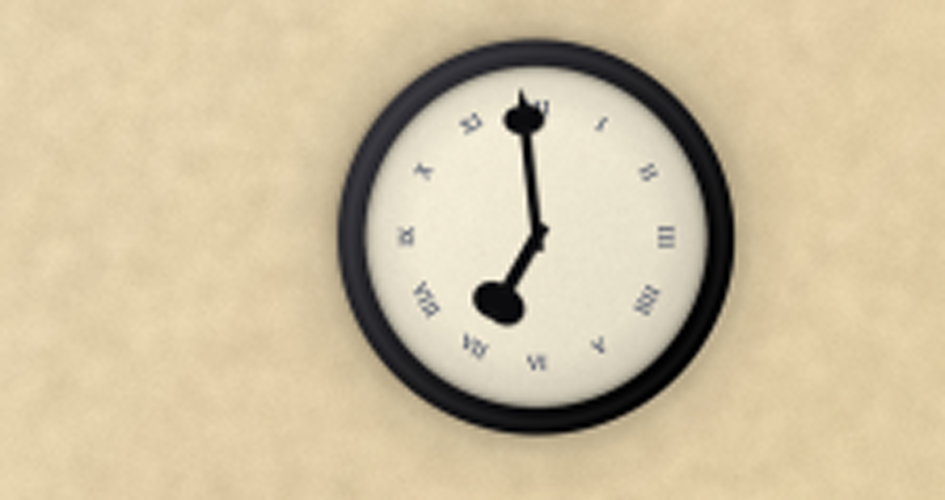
6:59
